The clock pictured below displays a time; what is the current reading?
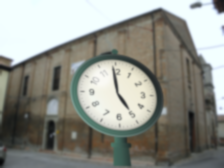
4:59
